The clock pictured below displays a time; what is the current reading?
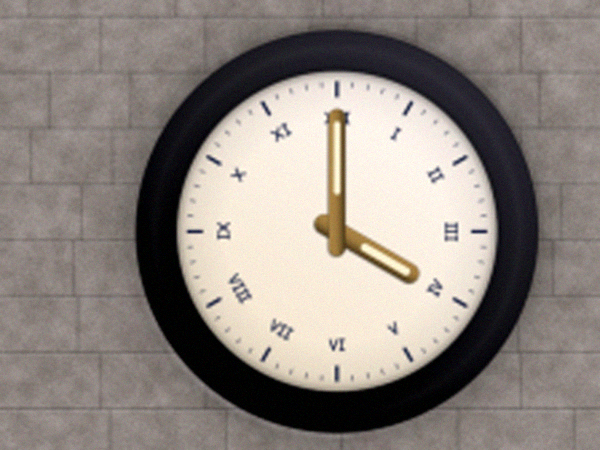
4:00
